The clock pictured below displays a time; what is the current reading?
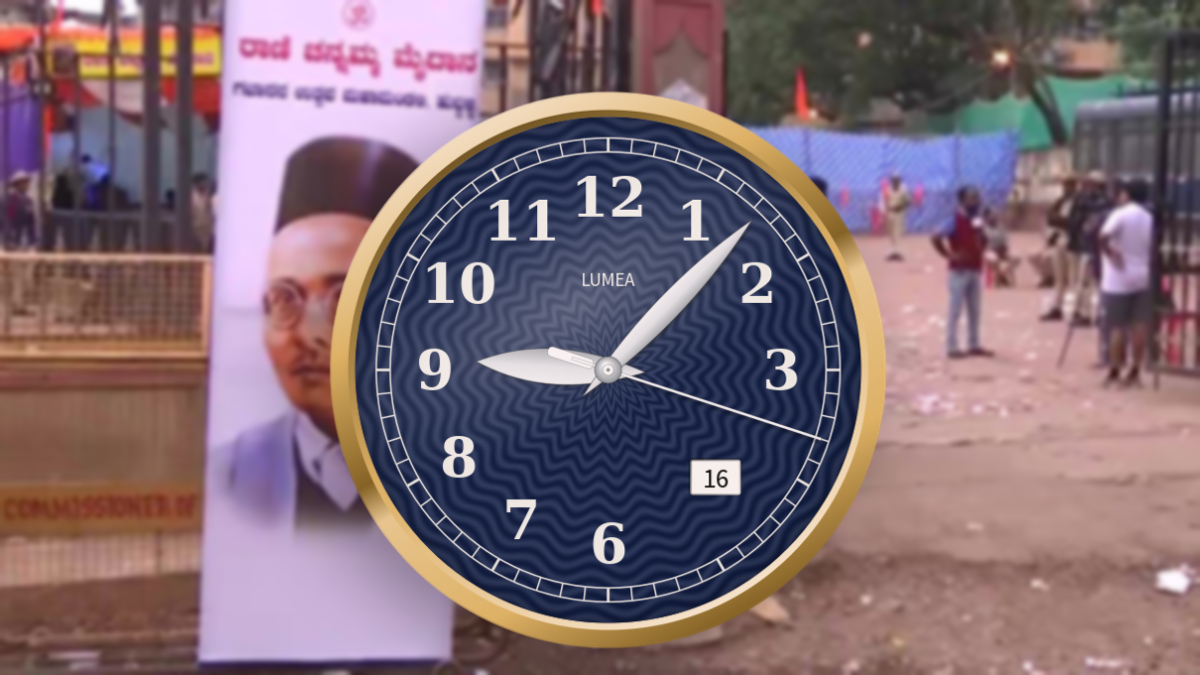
9:07:18
